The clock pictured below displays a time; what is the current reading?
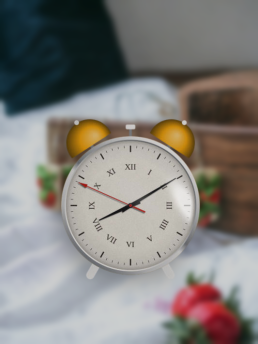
8:09:49
